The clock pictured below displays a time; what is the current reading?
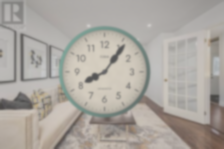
8:06
